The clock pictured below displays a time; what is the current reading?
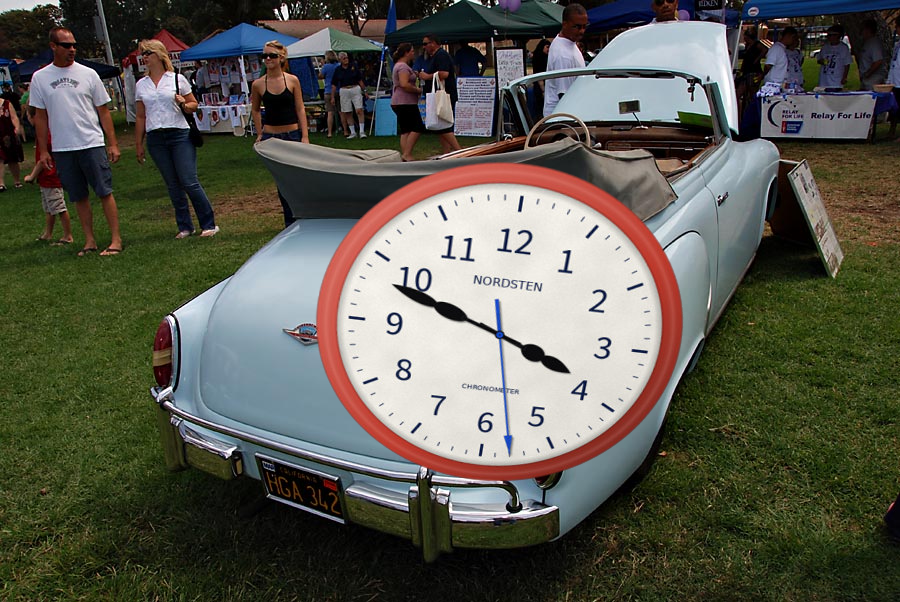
3:48:28
